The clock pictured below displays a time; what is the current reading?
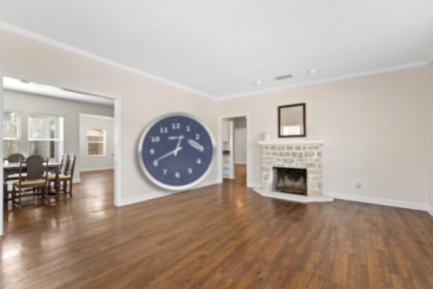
12:41
